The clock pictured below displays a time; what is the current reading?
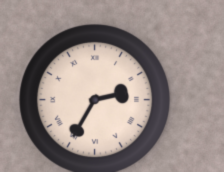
2:35
